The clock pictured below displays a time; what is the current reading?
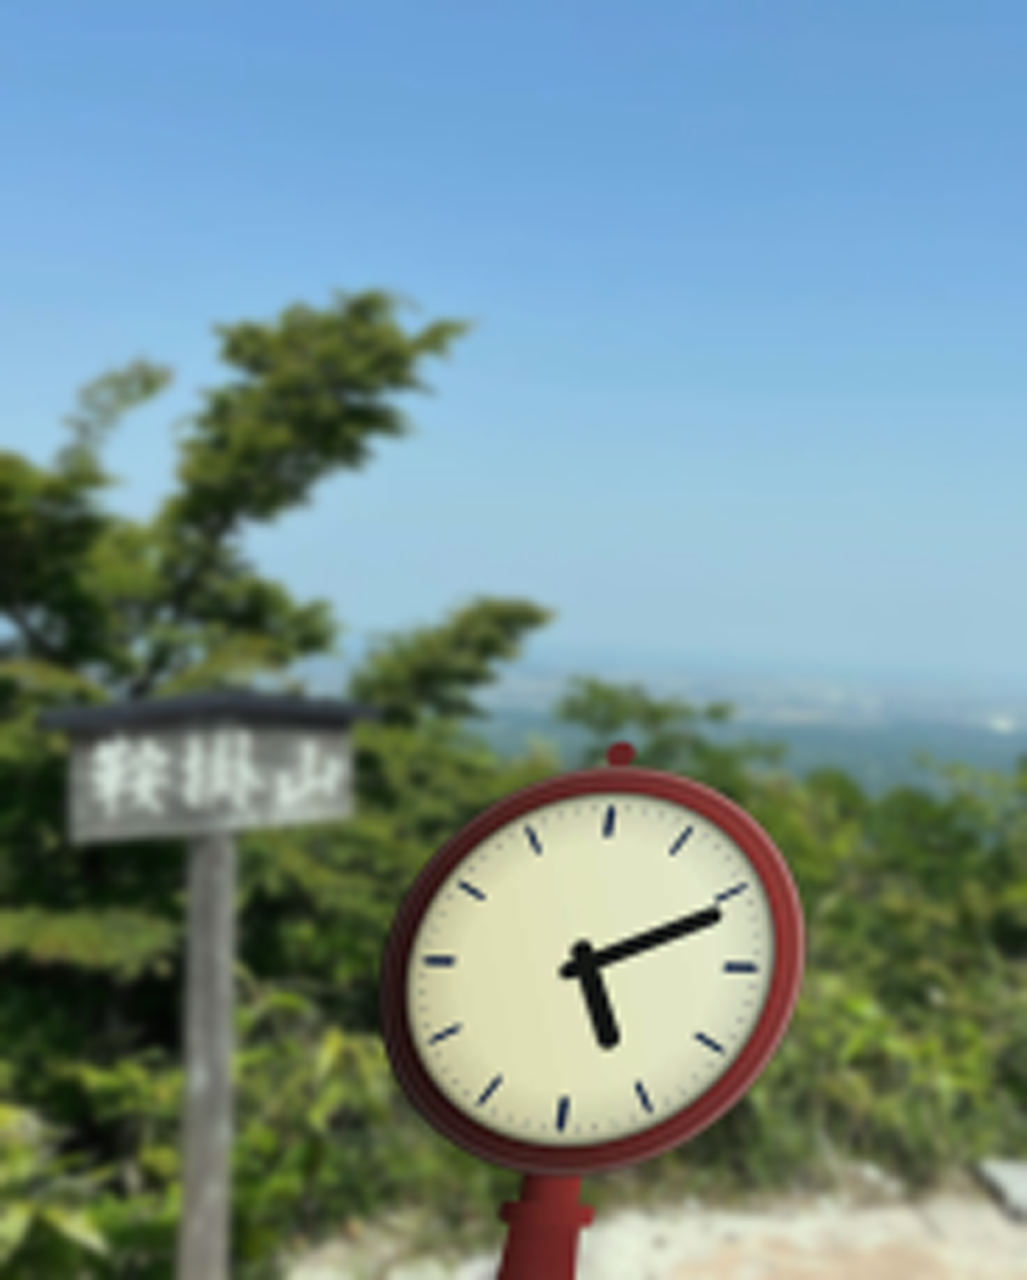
5:11
